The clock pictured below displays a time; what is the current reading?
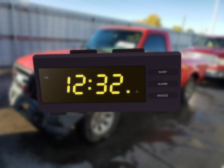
12:32
